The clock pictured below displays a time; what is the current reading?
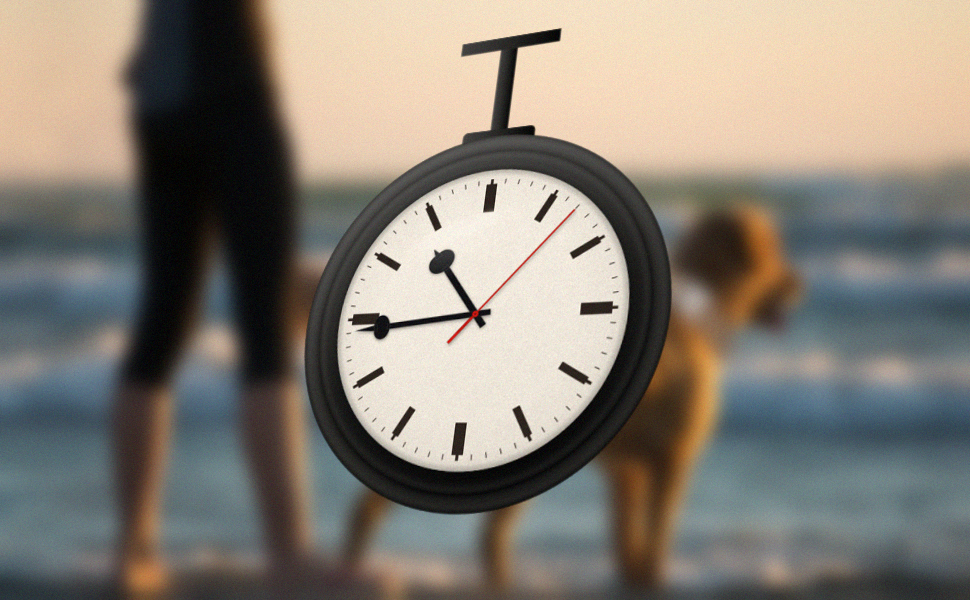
10:44:07
